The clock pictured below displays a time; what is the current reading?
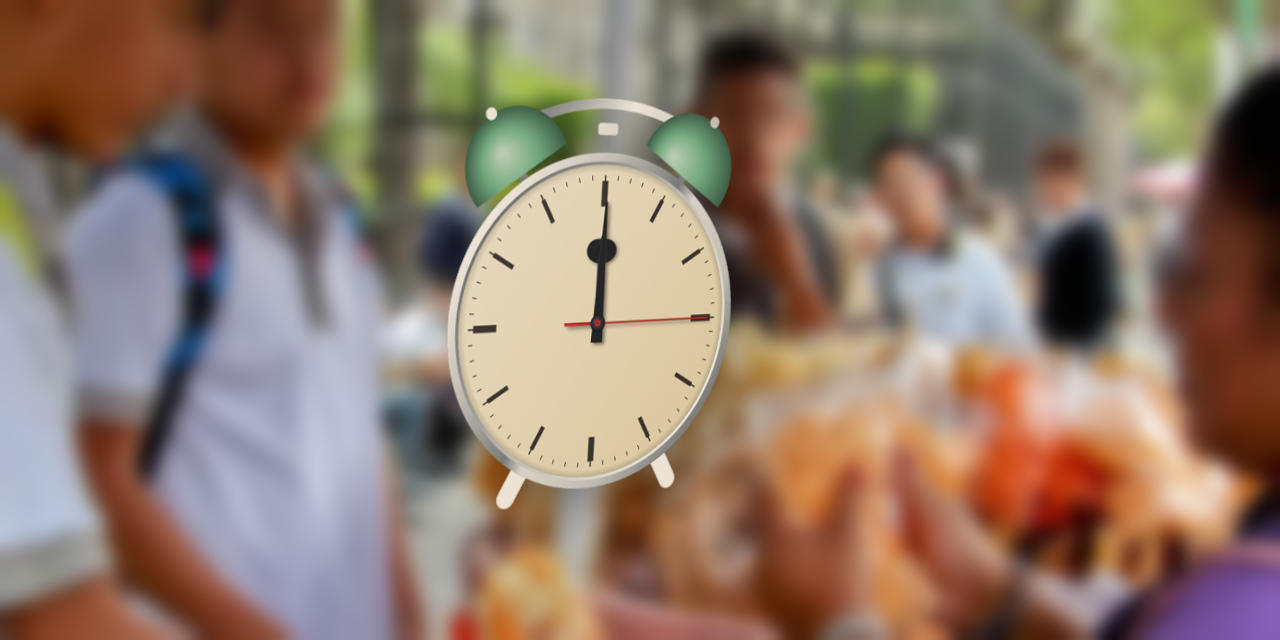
12:00:15
